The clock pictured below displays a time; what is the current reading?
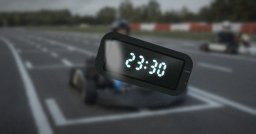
23:30
